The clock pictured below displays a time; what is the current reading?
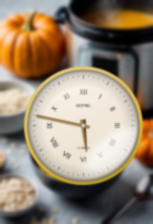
5:47
